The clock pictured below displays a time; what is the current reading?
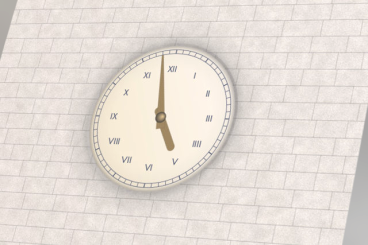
4:58
